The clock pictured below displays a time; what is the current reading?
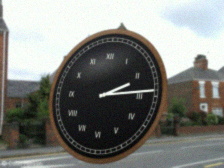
2:14
